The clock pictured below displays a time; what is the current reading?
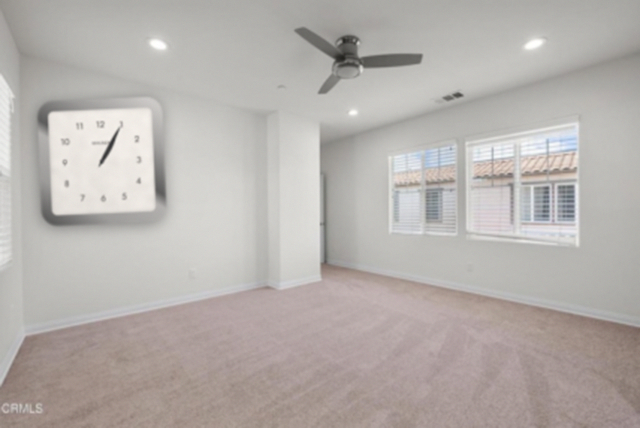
1:05
